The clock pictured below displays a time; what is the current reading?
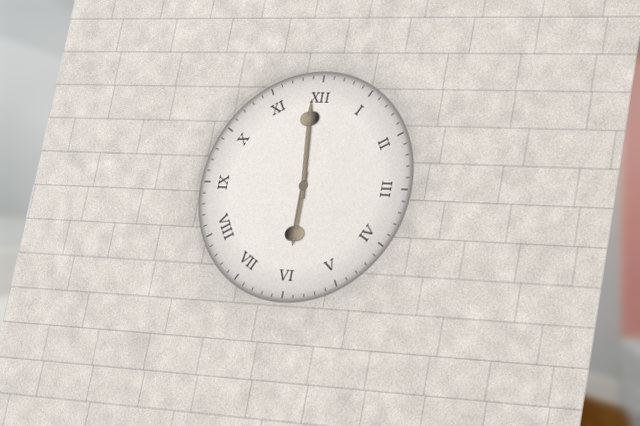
5:59
